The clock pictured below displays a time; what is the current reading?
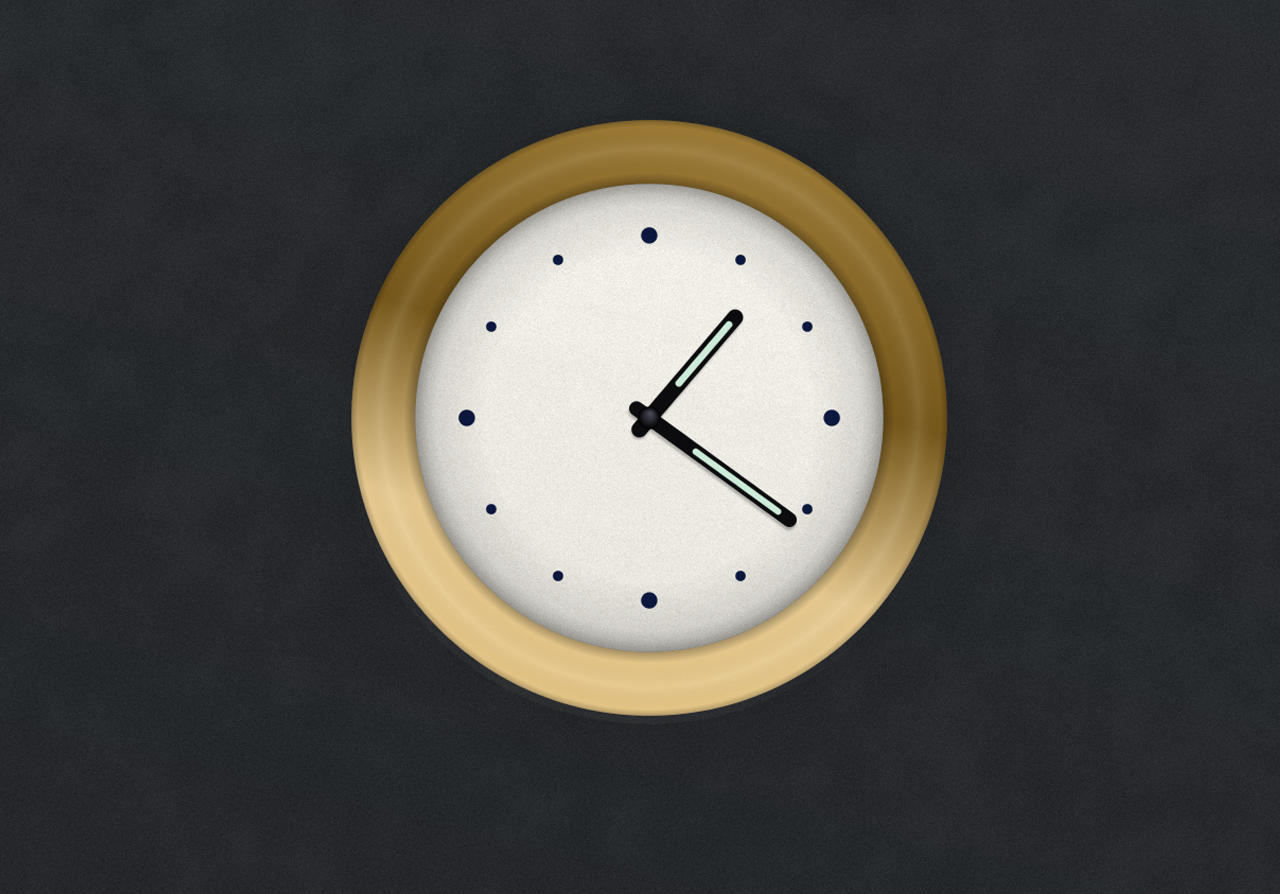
1:21
